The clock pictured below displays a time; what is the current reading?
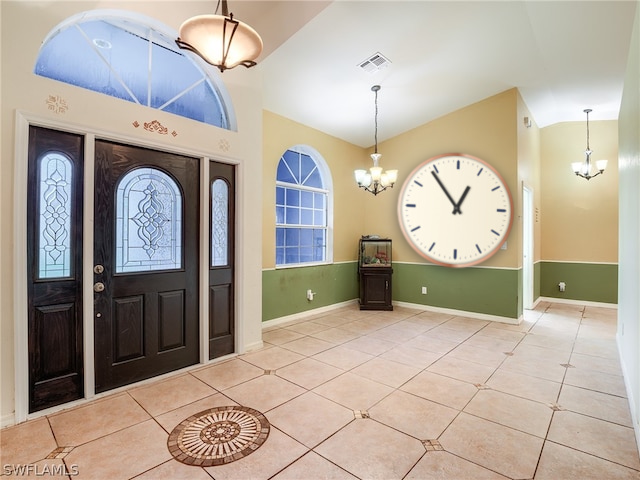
12:54
